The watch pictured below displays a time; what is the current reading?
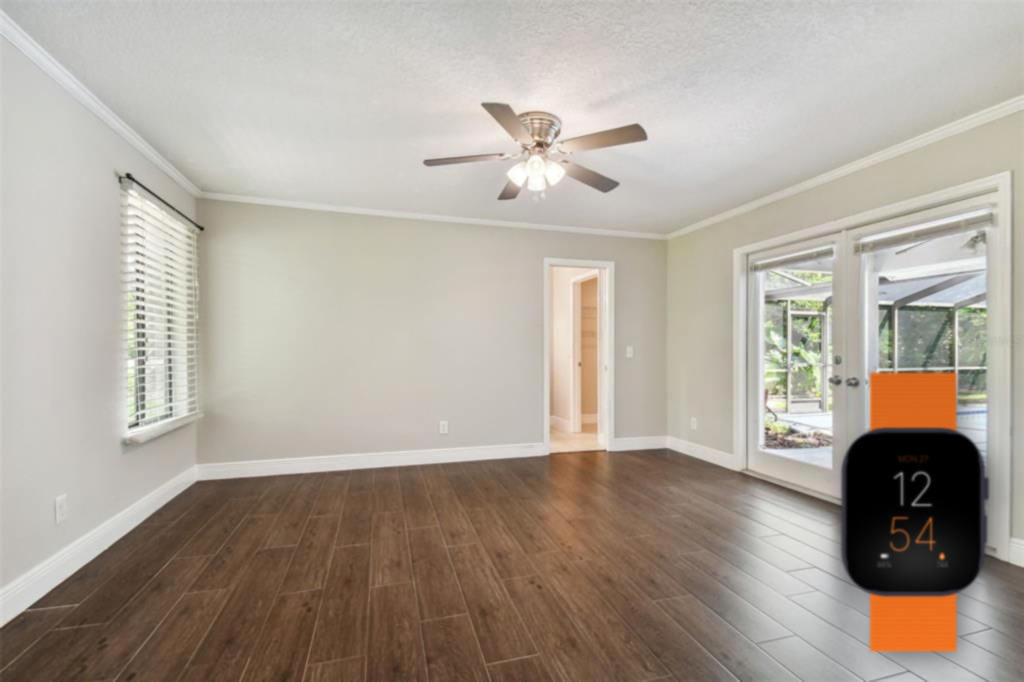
12:54
